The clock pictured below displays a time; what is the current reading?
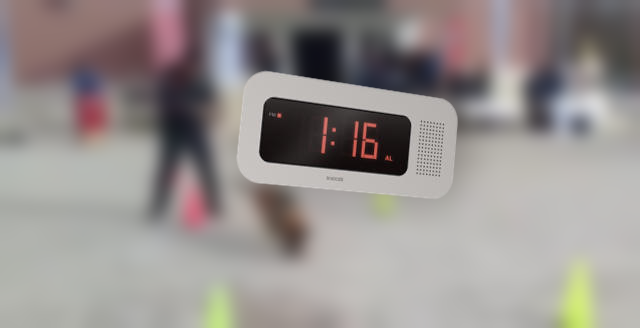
1:16
